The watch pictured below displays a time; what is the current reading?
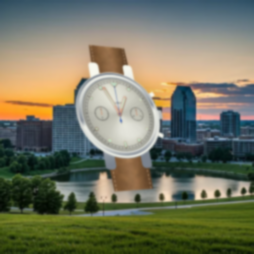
12:56
